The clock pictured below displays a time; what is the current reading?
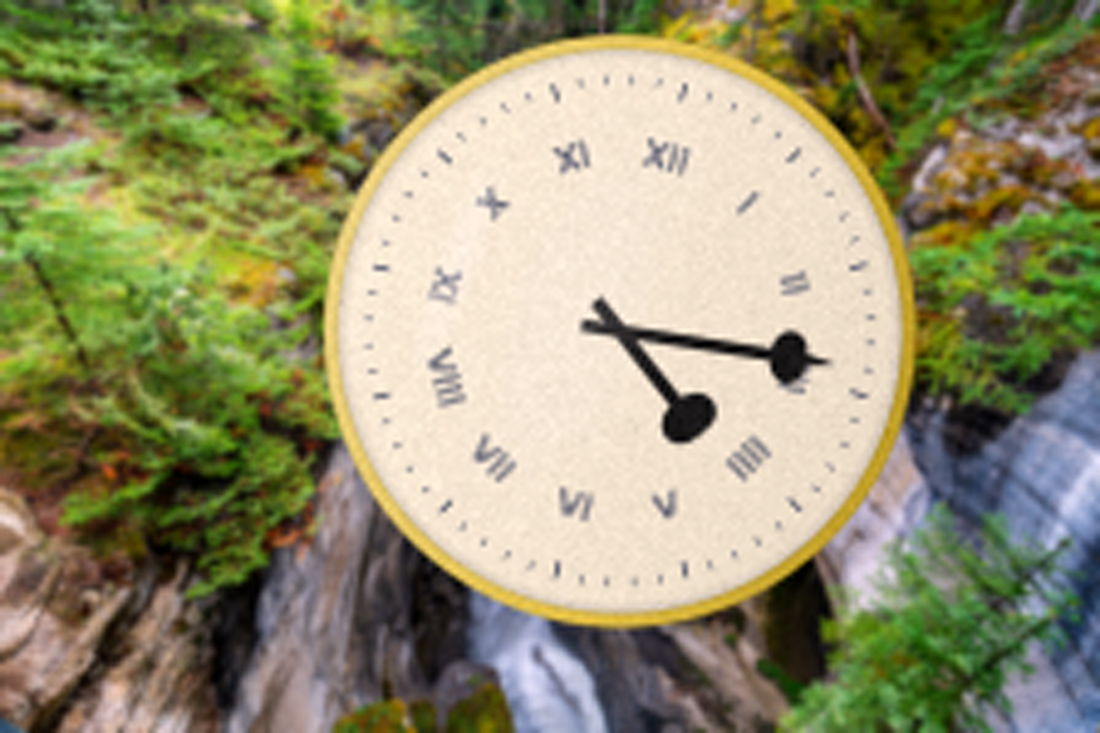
4:14
